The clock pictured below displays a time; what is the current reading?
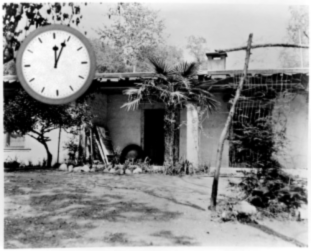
12:04
